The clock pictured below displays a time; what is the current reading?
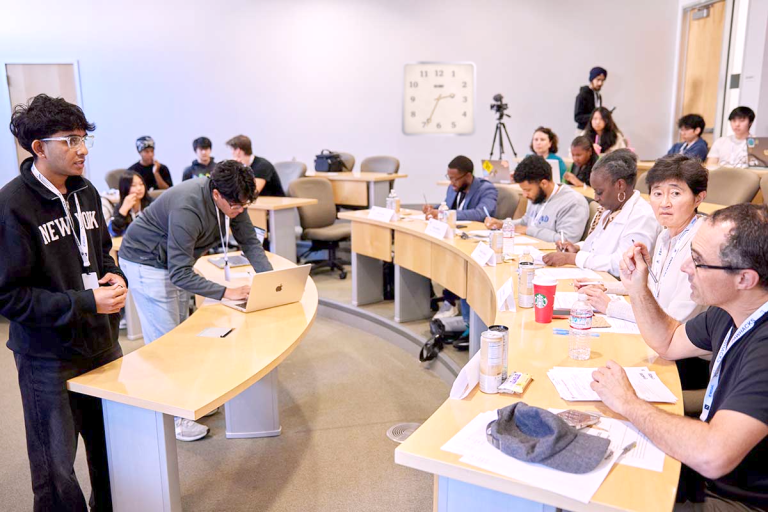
2:34
